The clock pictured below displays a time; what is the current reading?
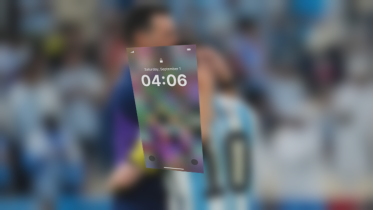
4:06
